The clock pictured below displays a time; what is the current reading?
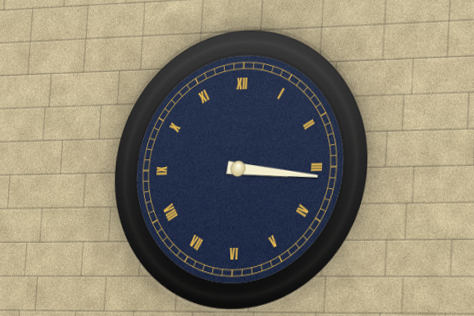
3:16
